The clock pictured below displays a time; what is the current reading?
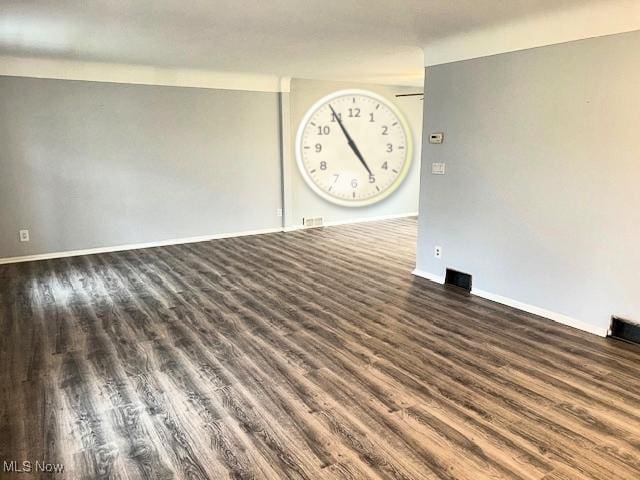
4:55
